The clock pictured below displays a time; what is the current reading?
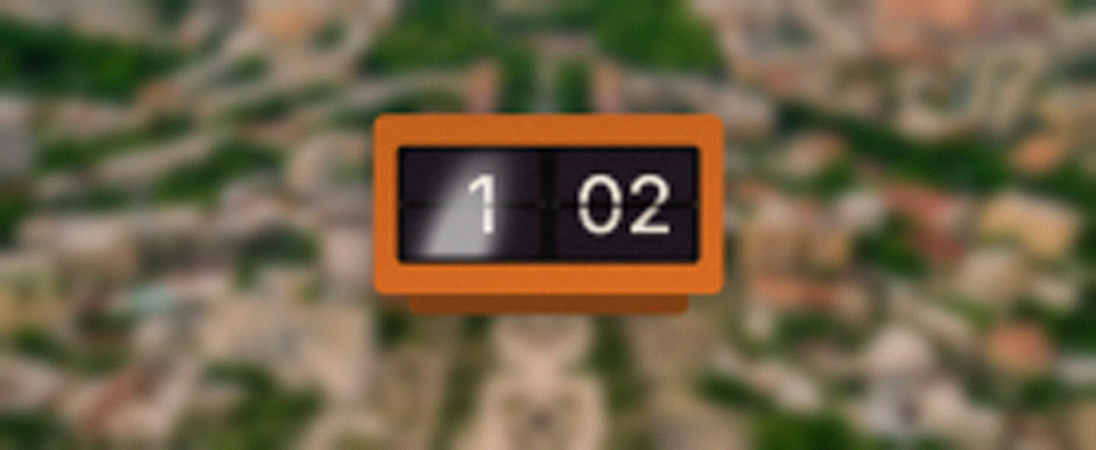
1:02
